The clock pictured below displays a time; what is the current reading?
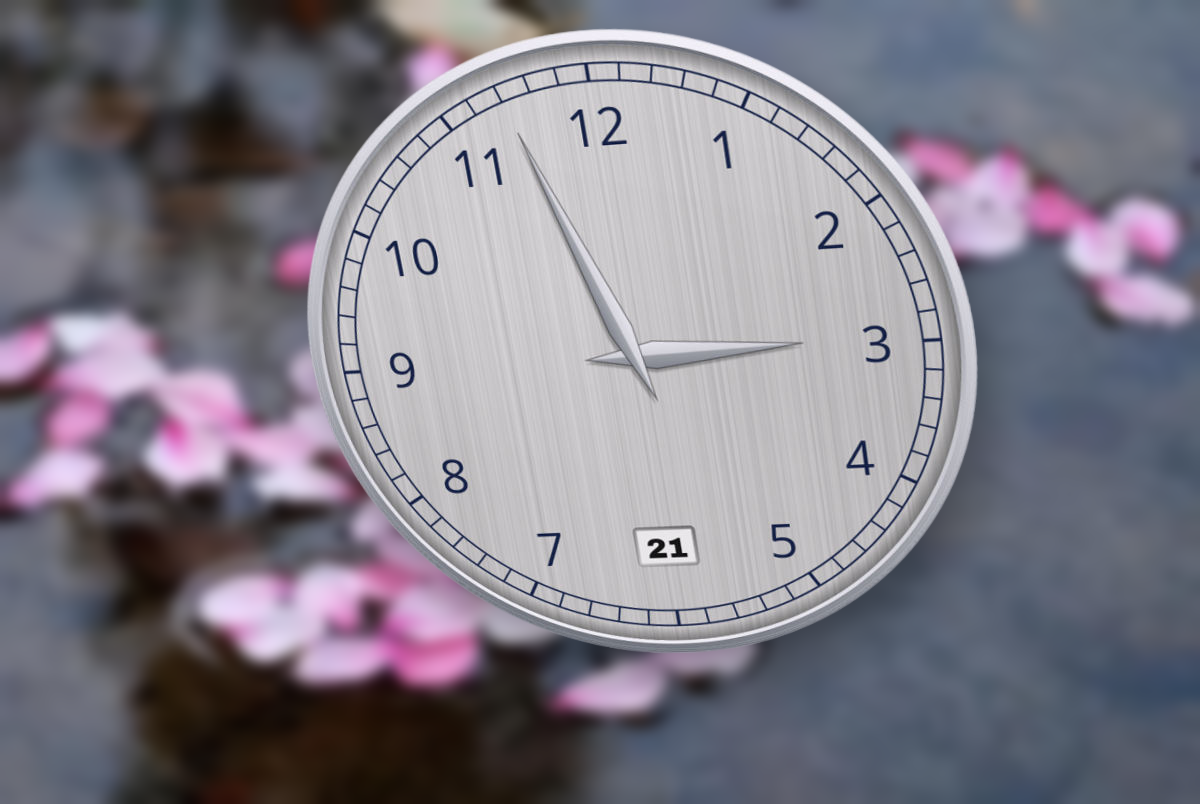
2:57
